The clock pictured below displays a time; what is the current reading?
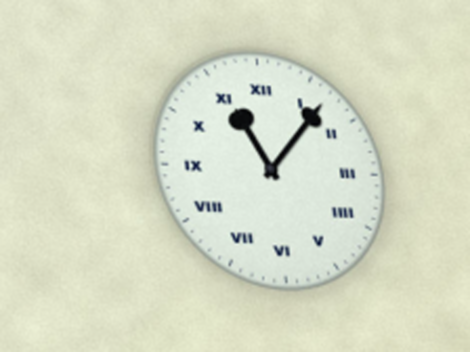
11:07
